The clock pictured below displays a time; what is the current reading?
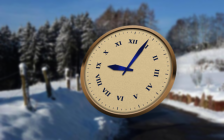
9:04
